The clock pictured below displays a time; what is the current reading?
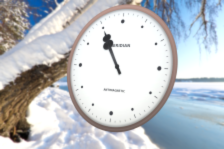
10:55
